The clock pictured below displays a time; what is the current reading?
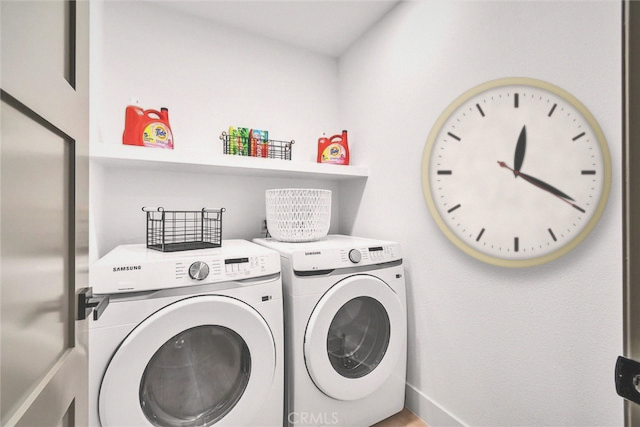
12:19:20
